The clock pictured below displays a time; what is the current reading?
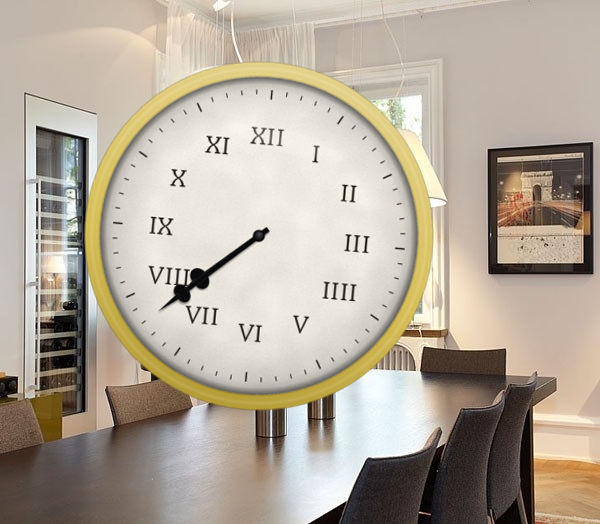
7:38
